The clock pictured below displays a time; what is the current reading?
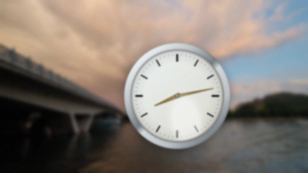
8:13
